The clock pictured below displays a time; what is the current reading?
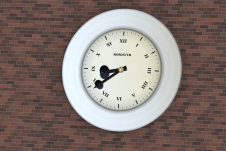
8:39
